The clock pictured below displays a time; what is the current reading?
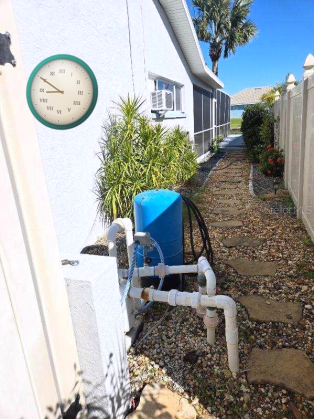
8:50
